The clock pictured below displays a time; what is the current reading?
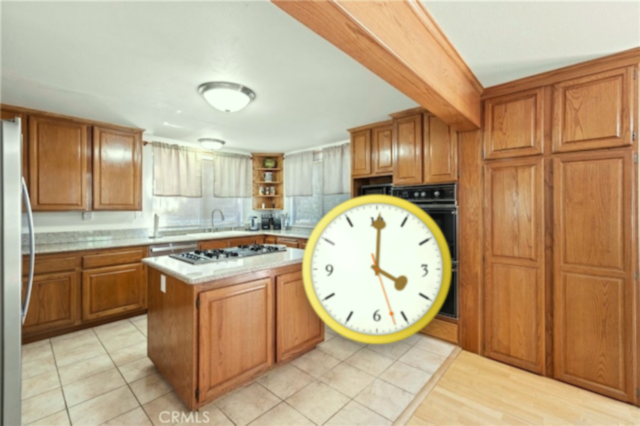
4:00:27
